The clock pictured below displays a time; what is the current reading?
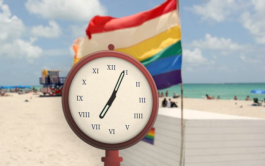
7:04
